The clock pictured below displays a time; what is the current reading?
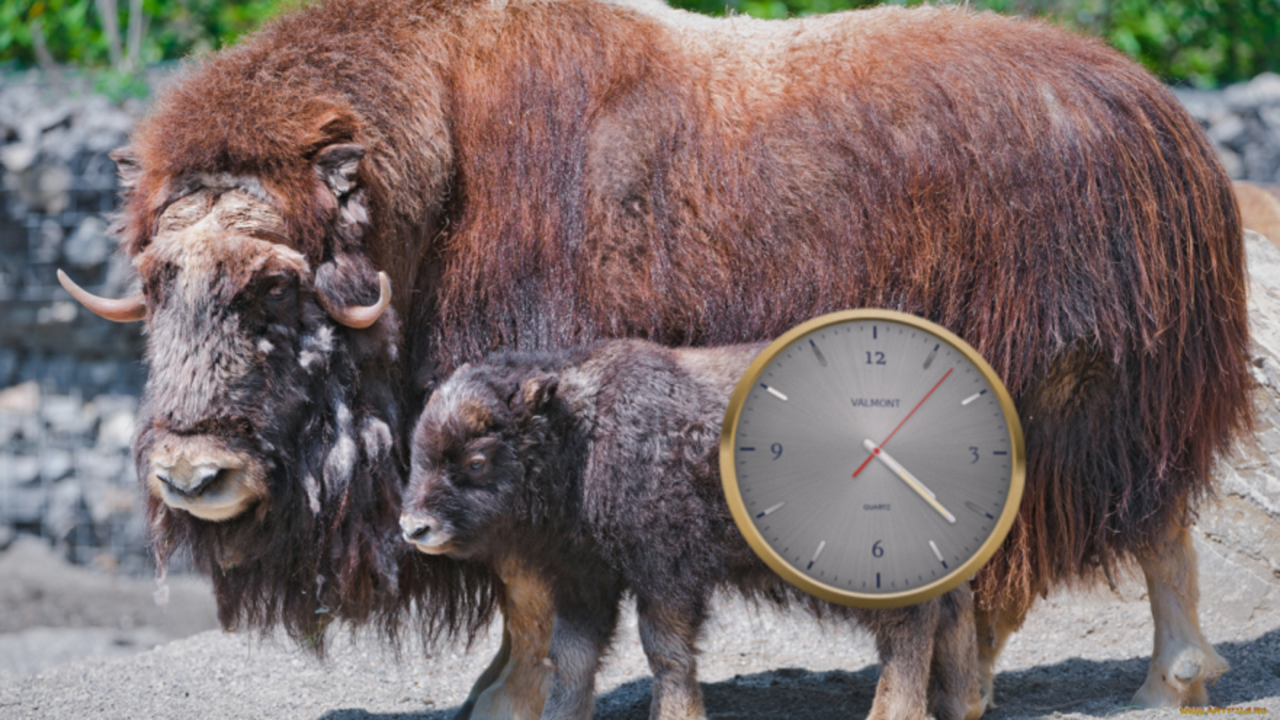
4:22:07
